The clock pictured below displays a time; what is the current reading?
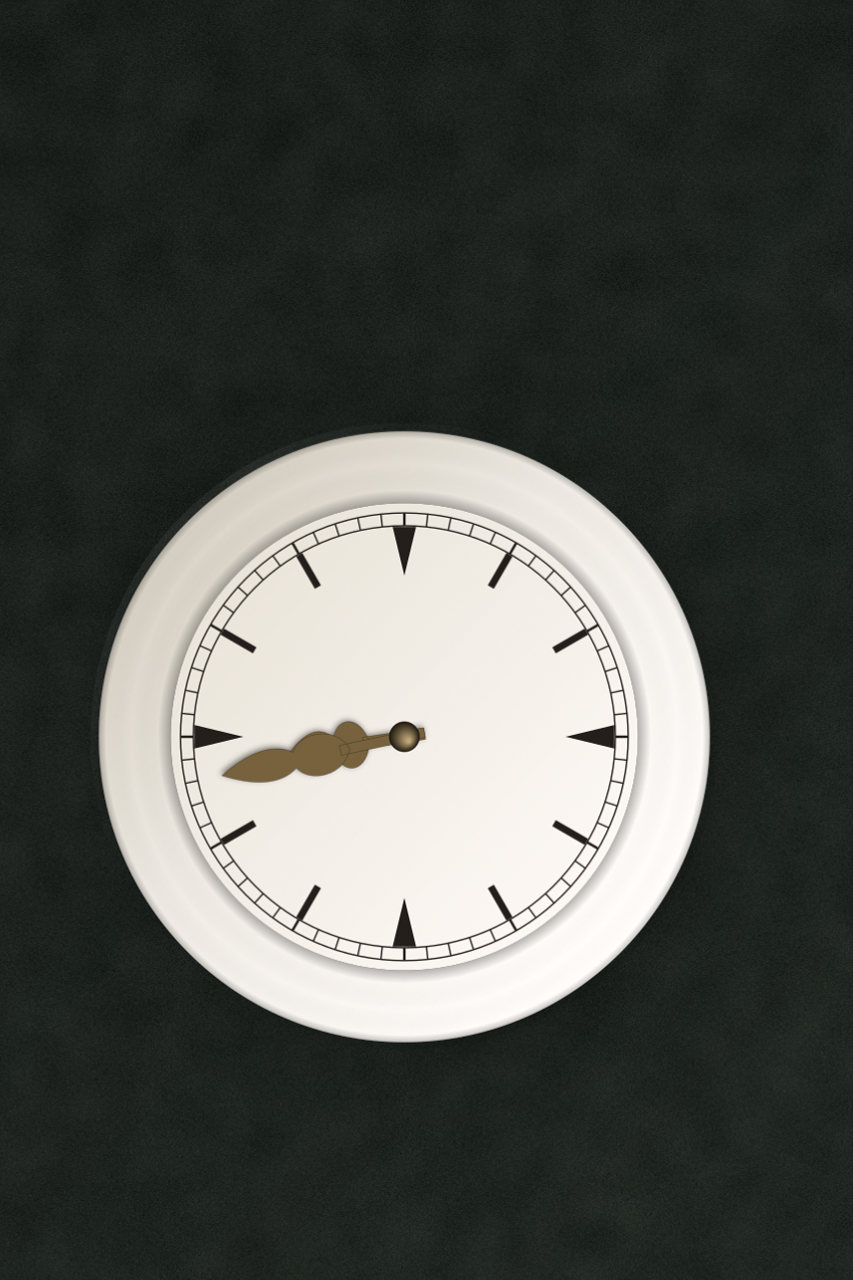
8:43
